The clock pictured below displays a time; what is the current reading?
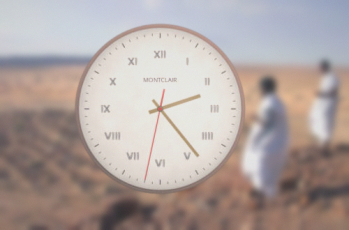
2:23:32
